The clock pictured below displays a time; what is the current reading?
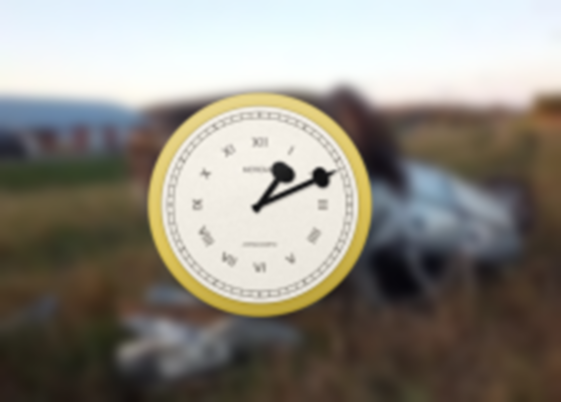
1:11
